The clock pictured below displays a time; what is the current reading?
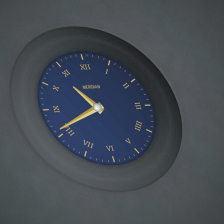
10:41
